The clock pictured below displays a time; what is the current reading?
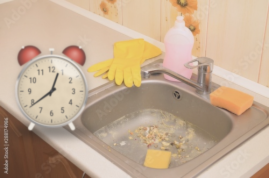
12:39
